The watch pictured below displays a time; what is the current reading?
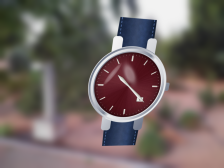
10:22
